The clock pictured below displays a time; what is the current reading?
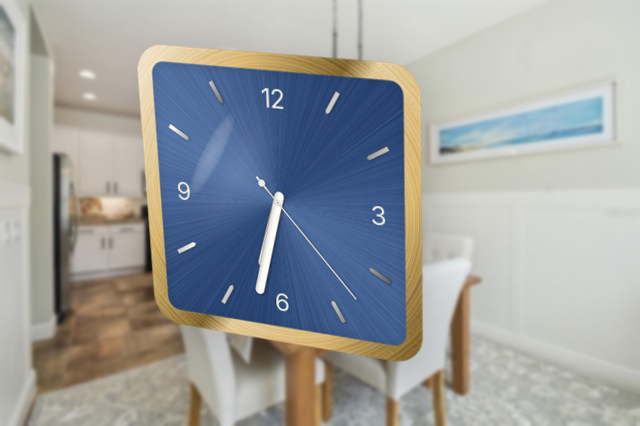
6:32:23
